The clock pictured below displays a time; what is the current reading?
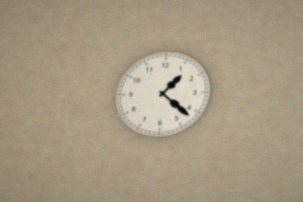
1:22
